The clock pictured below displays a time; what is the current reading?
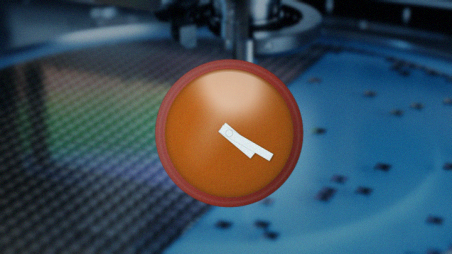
4:20
